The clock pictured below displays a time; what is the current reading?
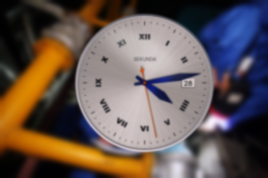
4:13:28
